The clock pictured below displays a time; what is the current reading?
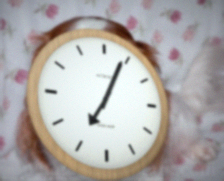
7:04
